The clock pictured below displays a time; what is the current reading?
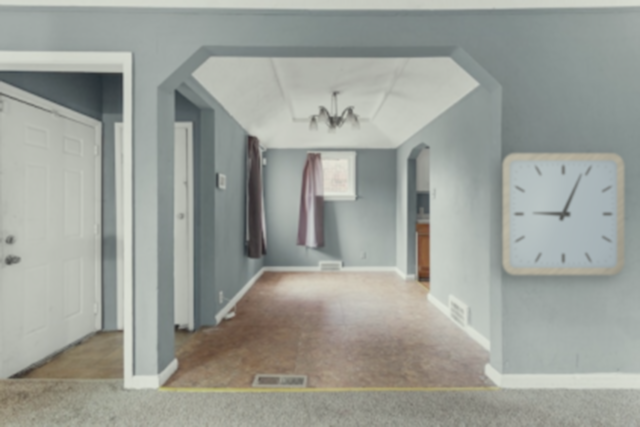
9:04
